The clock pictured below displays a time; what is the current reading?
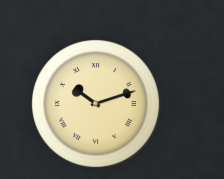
10:12
